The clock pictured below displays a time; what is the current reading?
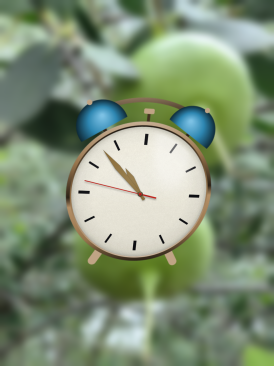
10:52:47
